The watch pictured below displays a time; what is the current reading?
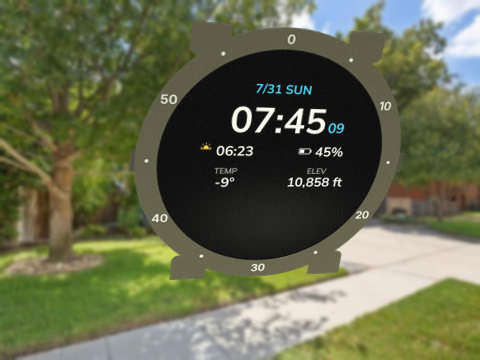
7:45:09
